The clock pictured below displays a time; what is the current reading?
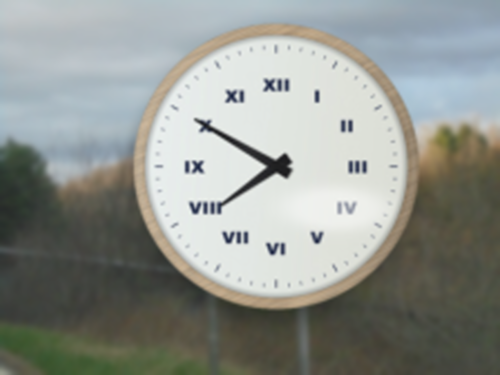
7:50
